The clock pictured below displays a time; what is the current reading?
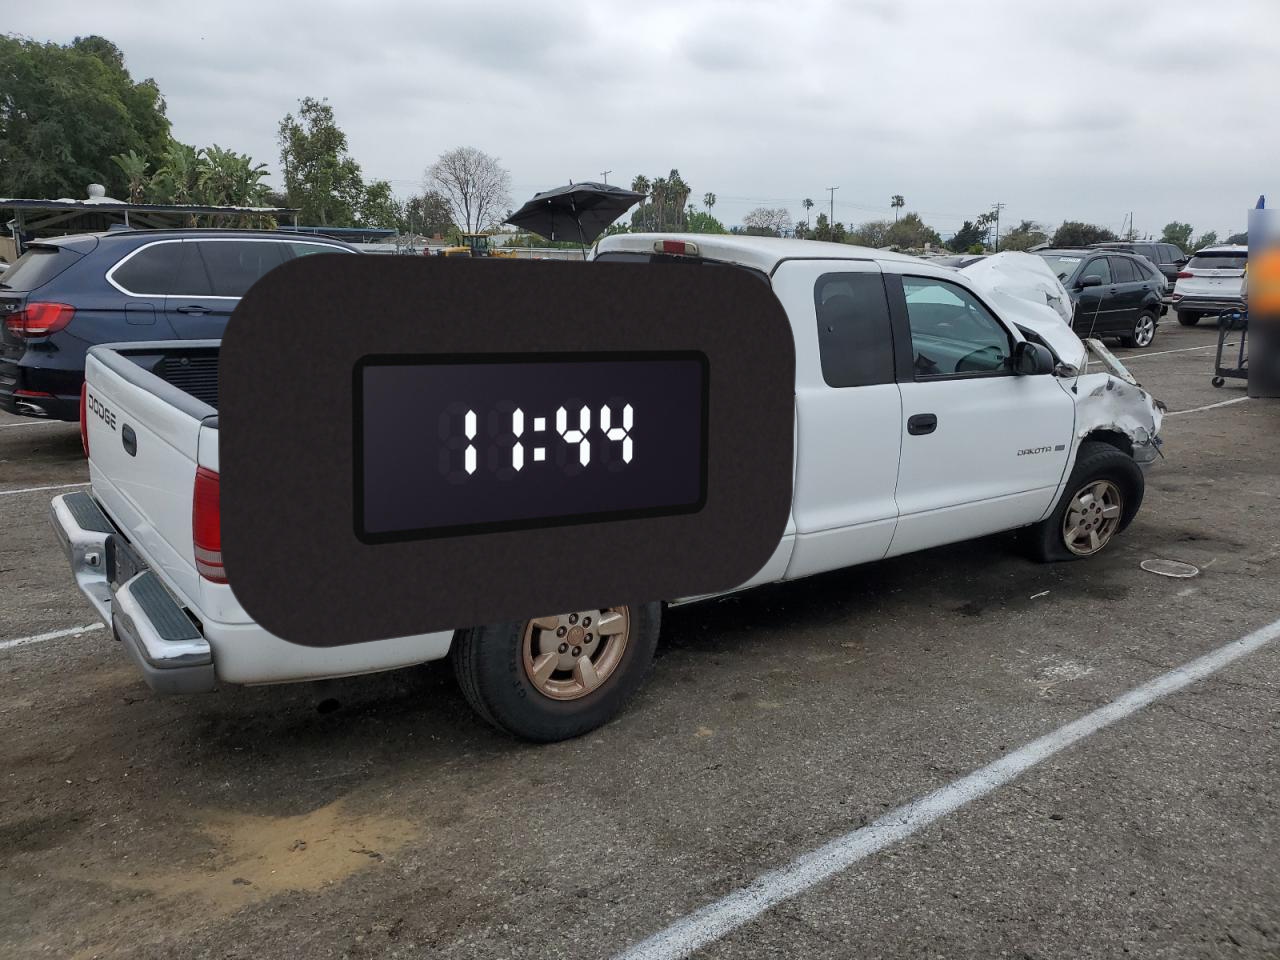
11:44
